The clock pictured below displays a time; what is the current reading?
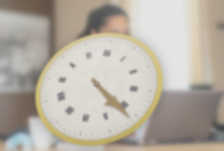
4:21
